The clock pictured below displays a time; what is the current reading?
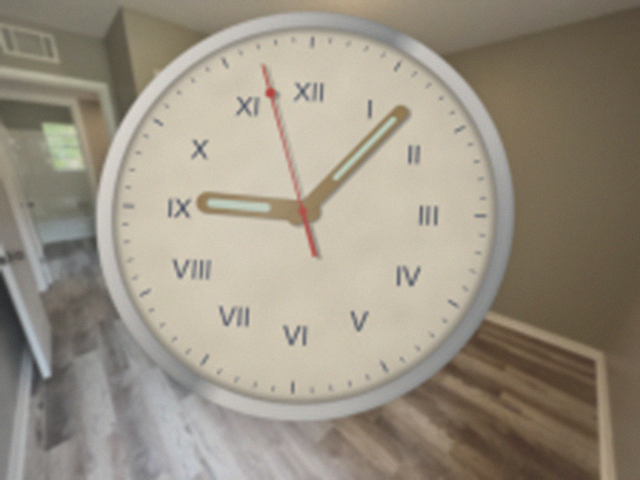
9:06:57
